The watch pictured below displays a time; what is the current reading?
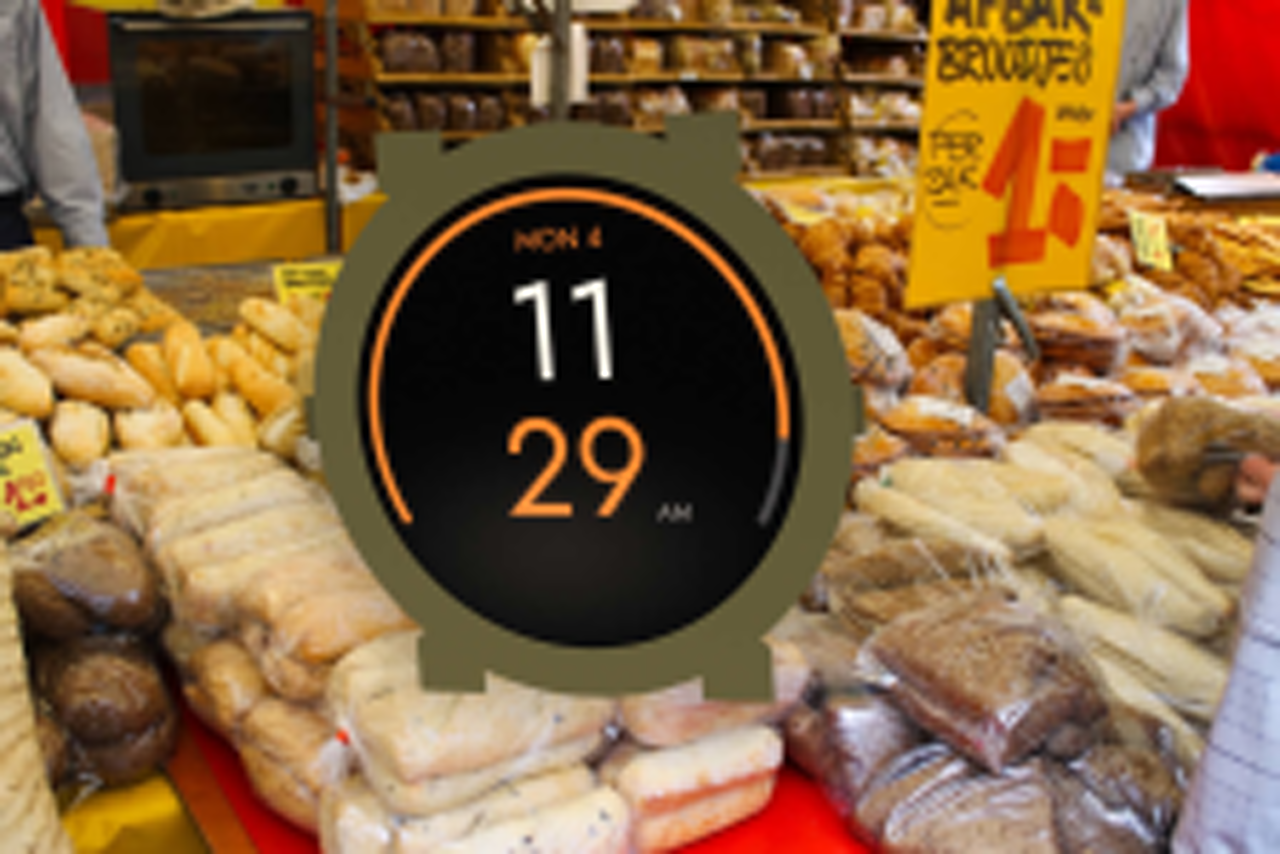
11:29
